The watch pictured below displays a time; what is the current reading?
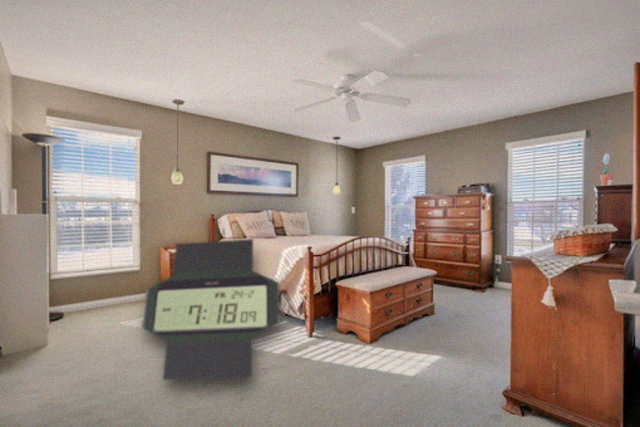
7:18:09
